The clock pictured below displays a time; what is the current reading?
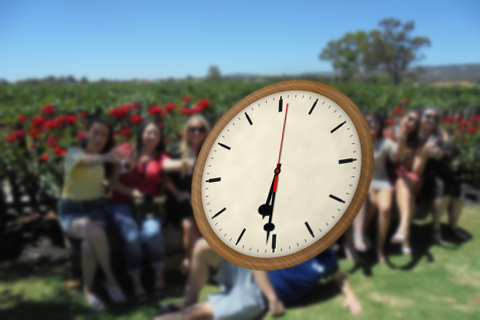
6:31:01
